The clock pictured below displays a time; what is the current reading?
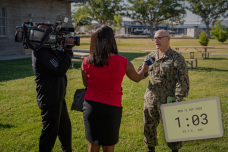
1:03
